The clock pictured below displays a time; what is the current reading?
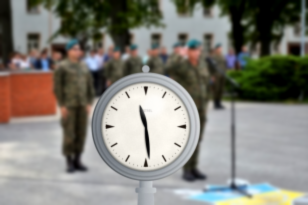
11:29
